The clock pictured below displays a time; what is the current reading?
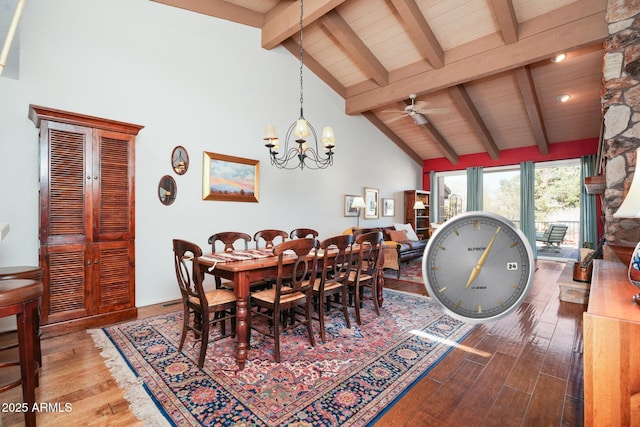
7:05
